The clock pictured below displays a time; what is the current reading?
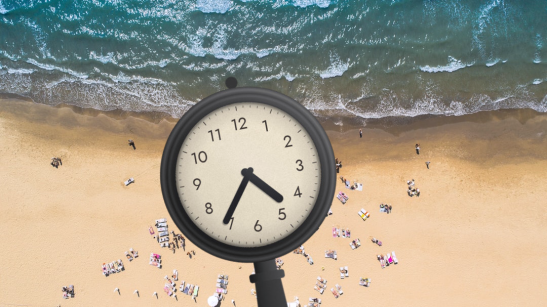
4:36
